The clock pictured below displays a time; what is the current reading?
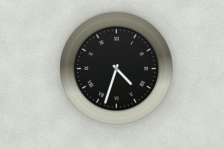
4:33
